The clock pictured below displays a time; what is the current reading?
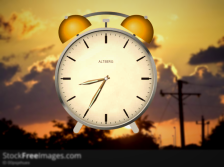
8:35
